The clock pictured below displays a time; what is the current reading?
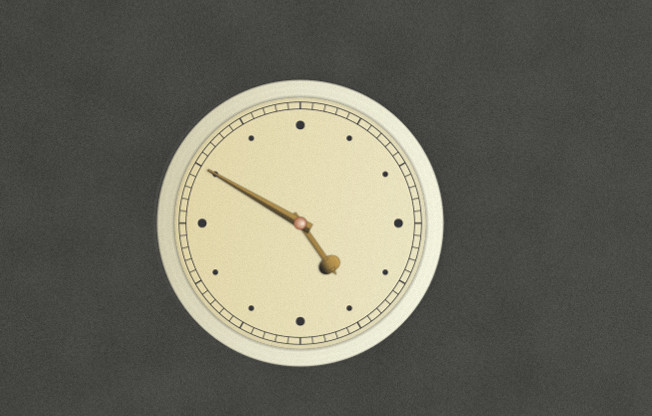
4:50
